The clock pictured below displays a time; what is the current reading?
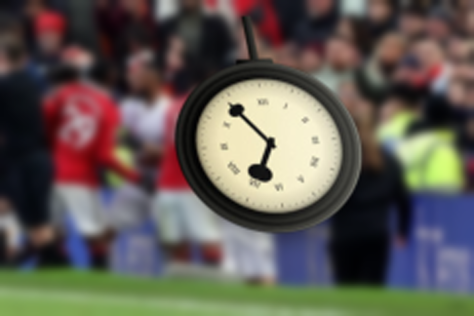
6:54
